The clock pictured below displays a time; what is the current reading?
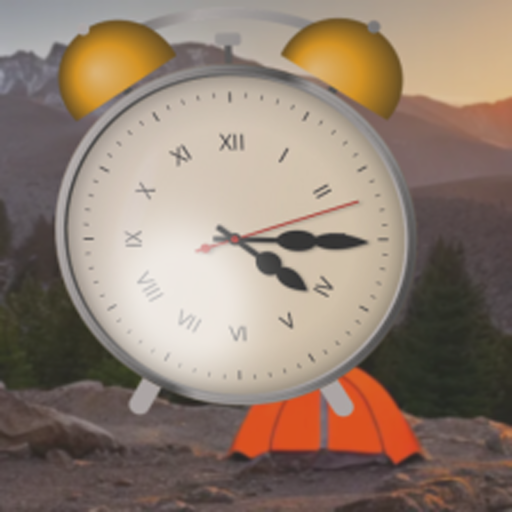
4:15:12
